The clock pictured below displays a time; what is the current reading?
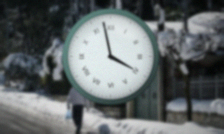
3:58
